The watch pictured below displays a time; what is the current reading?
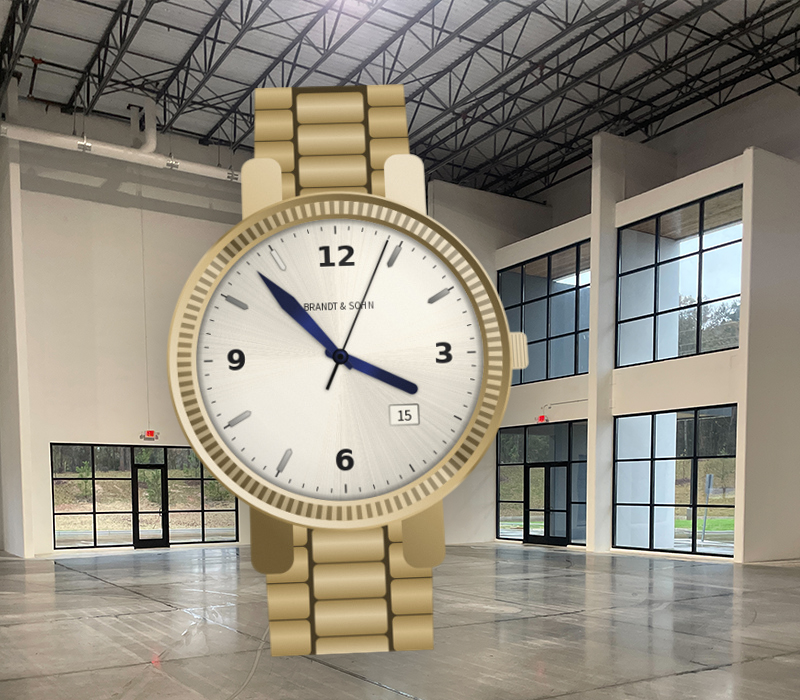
3:53:04
